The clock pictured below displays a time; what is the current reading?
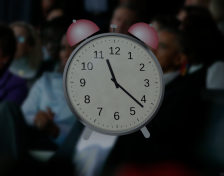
11:22
